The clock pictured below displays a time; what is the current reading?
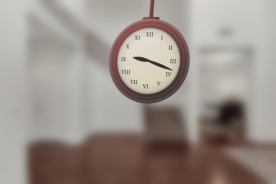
9:18
